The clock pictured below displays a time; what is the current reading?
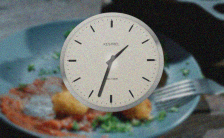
1:33
